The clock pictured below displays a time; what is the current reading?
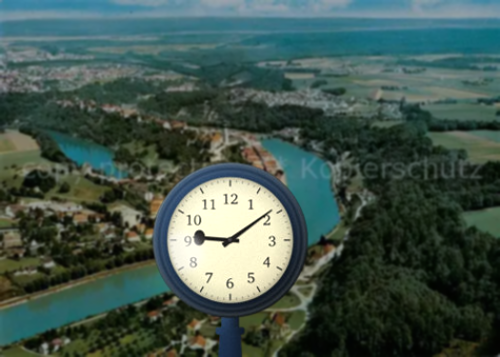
9:09
